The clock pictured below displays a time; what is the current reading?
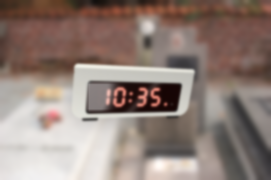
10:35
